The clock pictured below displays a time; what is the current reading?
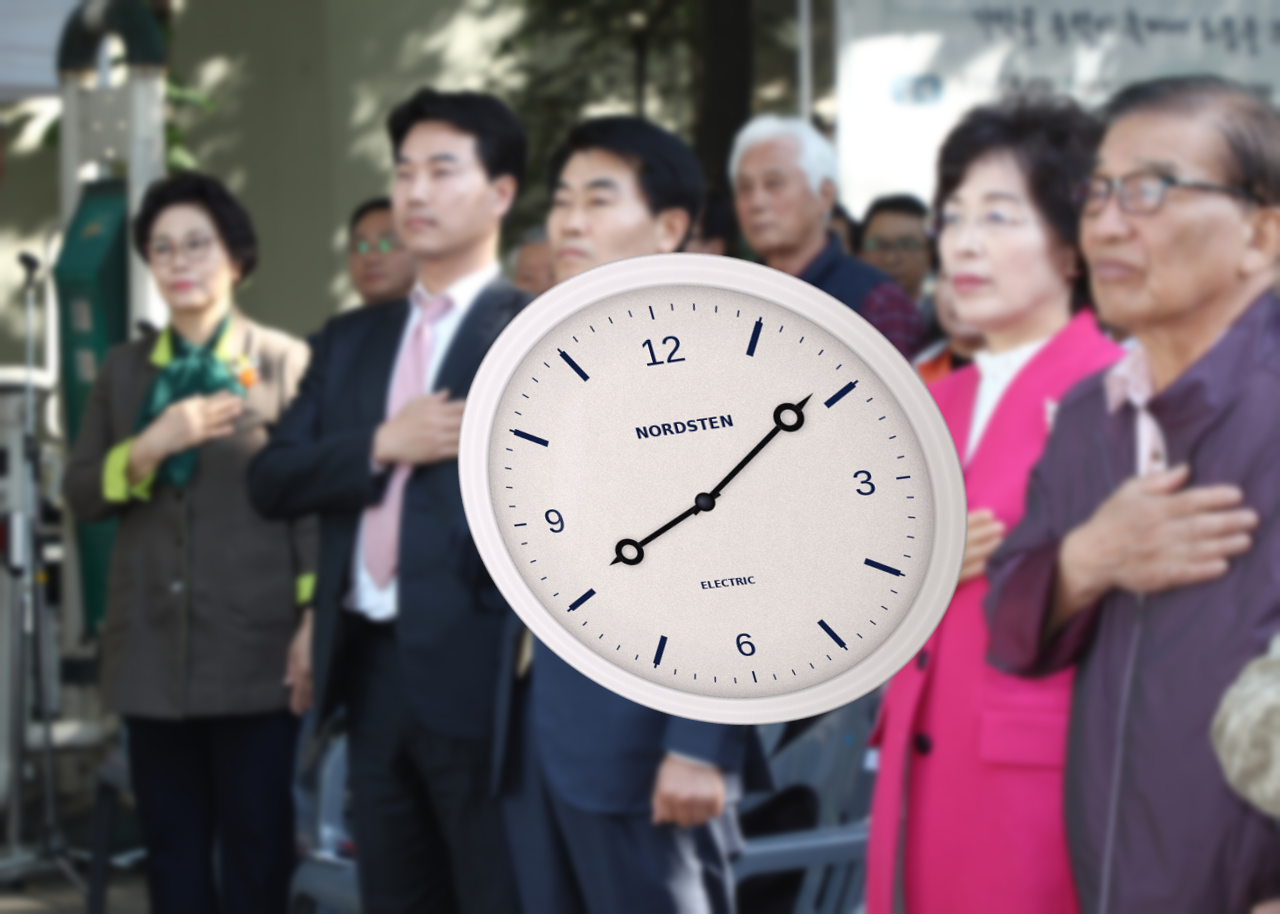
8:09
